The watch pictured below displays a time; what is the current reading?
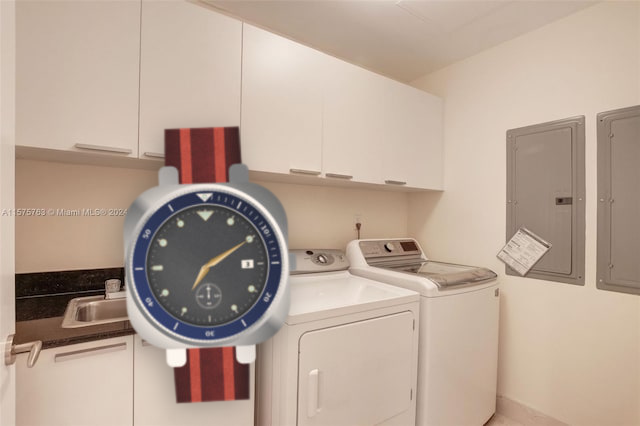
7:10
